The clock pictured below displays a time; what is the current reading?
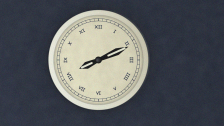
8:11
